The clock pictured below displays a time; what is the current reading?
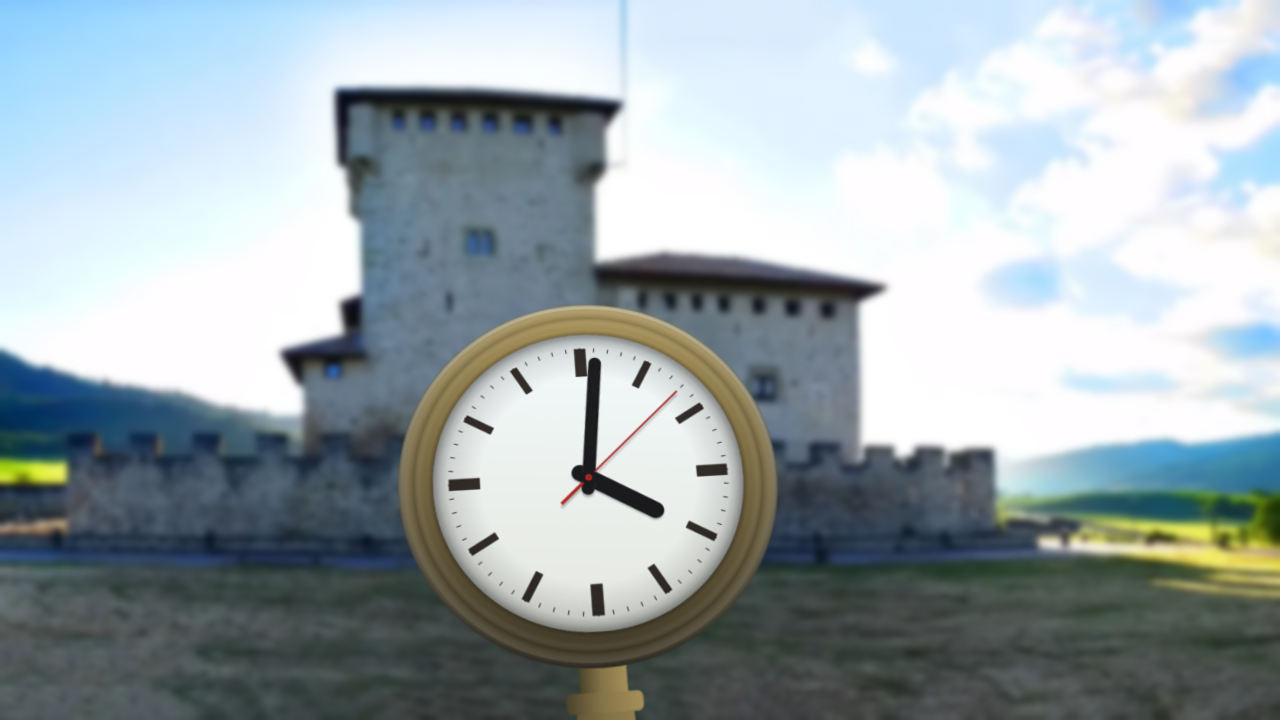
4:01:08
